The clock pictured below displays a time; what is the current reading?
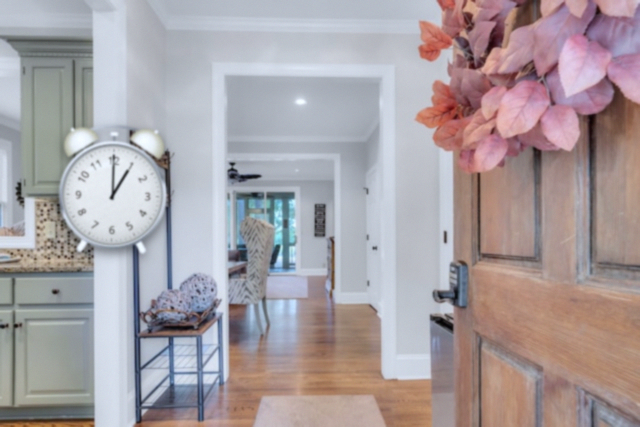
1:00
